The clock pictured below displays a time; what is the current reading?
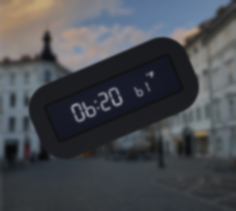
6:20
